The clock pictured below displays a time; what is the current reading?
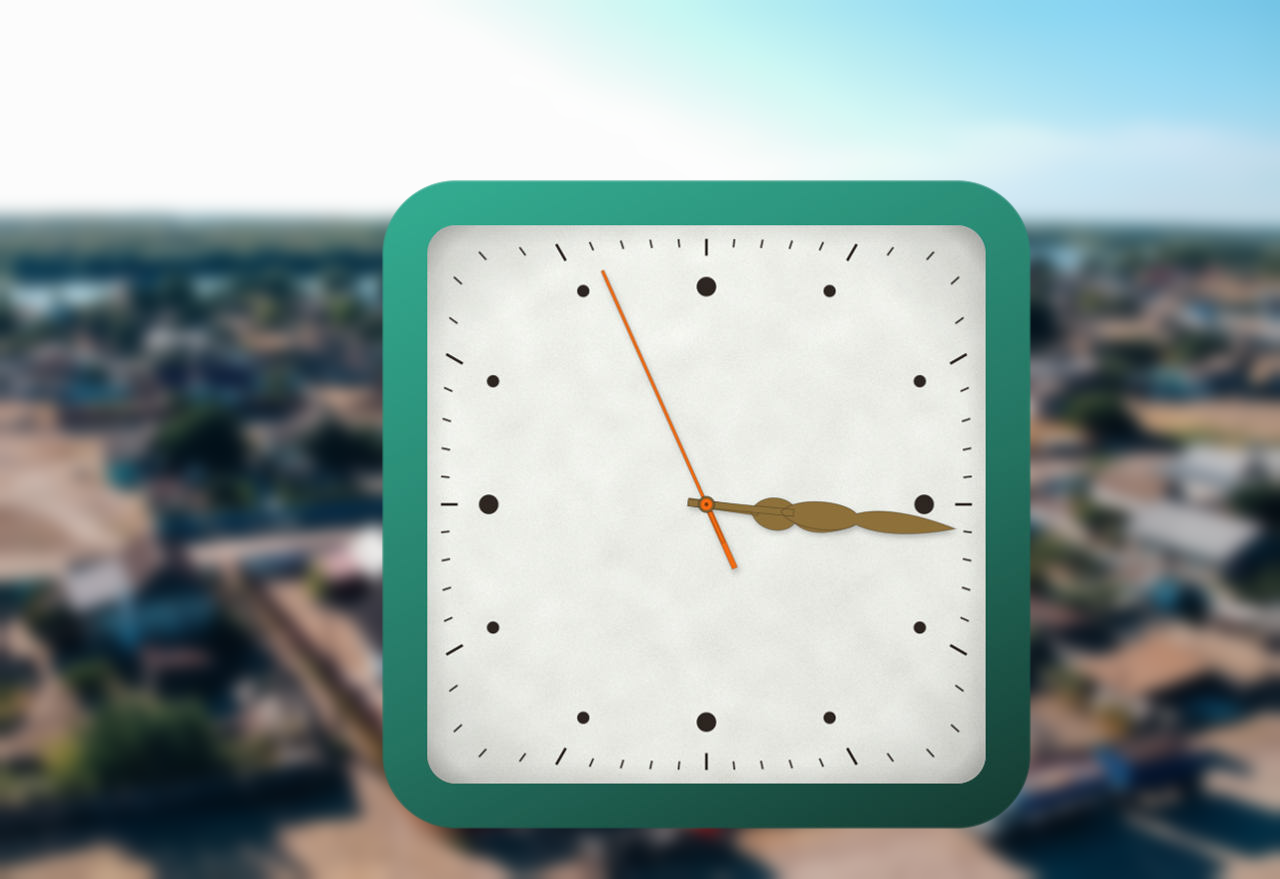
3:15:56
